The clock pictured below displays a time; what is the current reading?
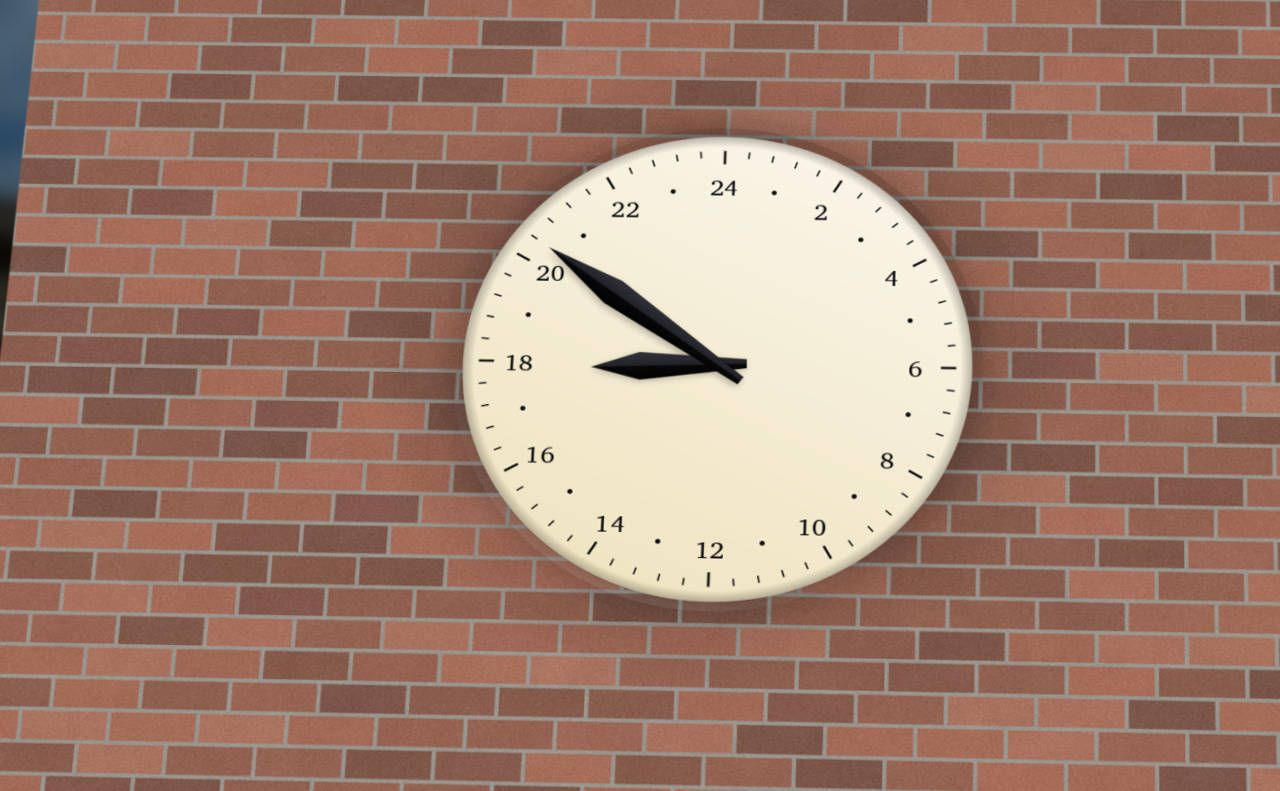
17:51
